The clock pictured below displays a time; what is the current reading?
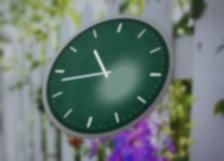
10:43
